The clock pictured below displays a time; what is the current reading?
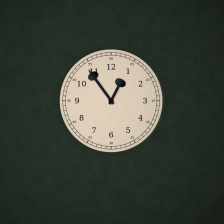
12:54
